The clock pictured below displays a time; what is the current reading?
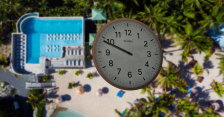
9:49
